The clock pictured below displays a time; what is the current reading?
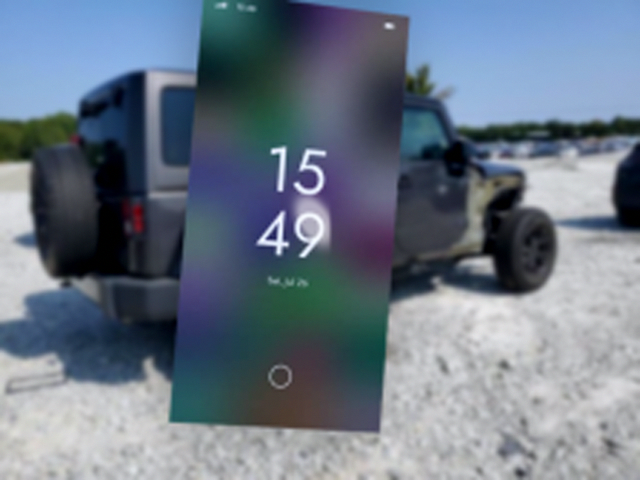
15:49
